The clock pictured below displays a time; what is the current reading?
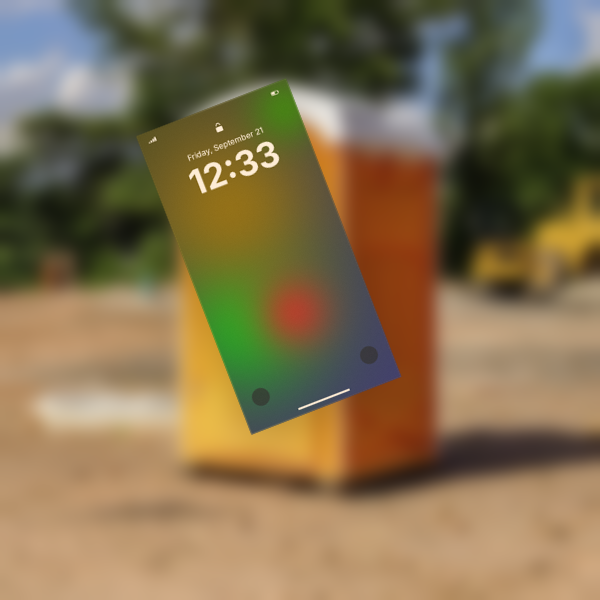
12:33
